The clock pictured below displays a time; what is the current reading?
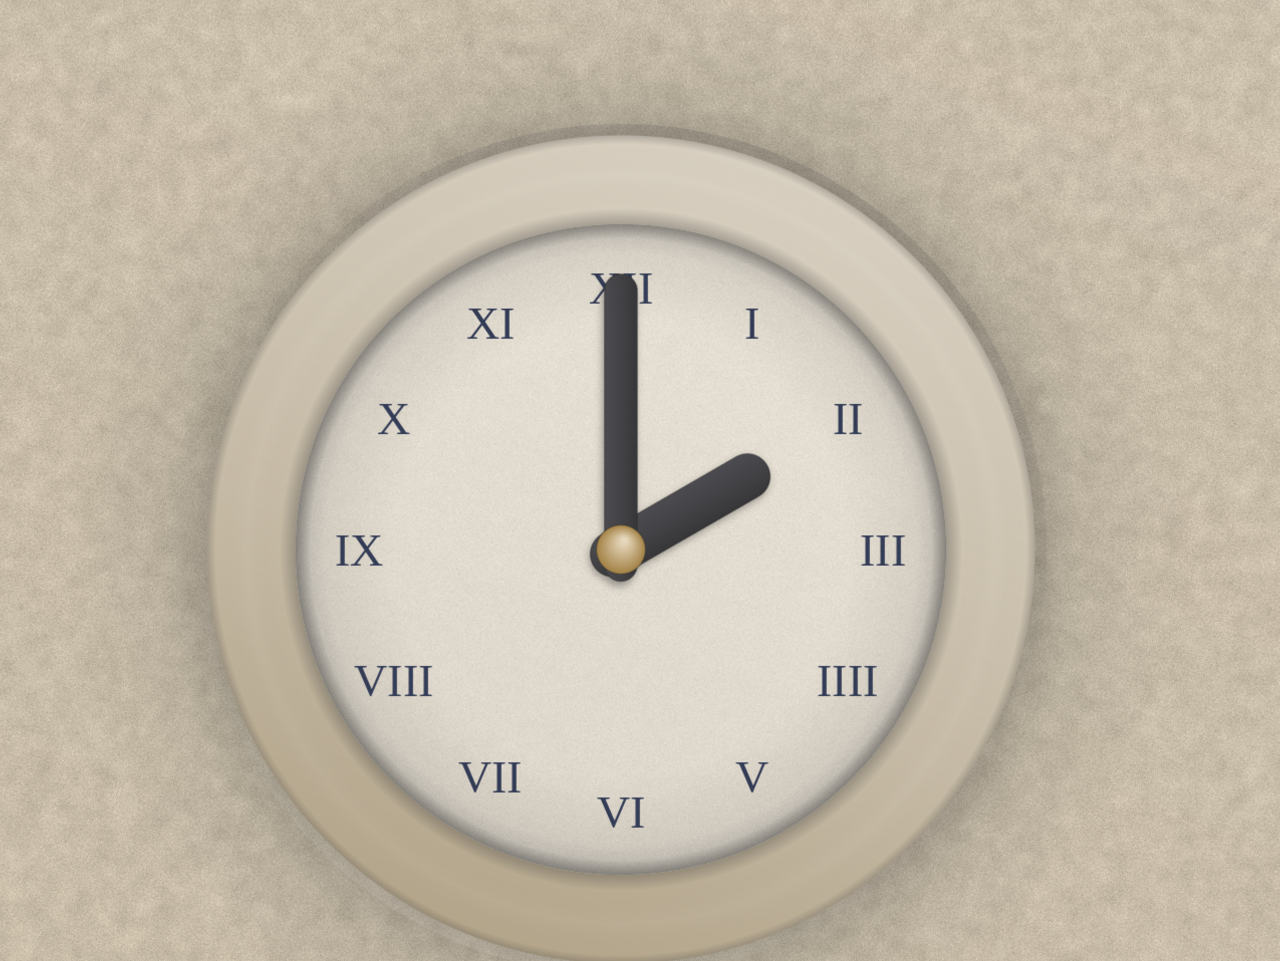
2:00
